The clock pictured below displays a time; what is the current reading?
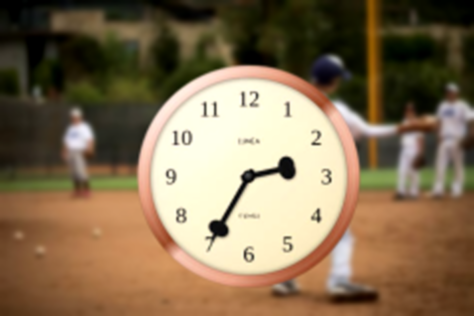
2:35
